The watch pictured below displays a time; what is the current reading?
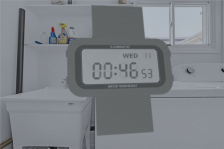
0:46:53
